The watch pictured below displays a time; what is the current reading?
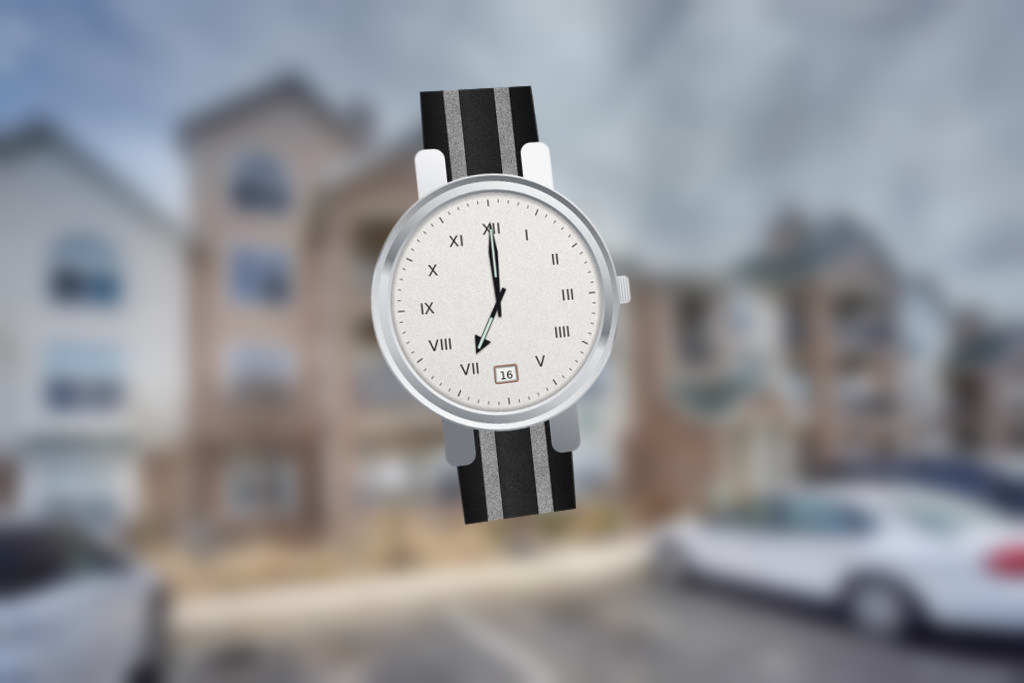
7:00
